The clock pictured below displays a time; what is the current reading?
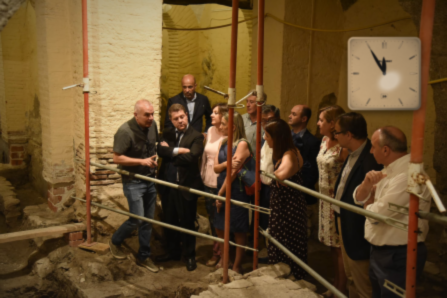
11:55
